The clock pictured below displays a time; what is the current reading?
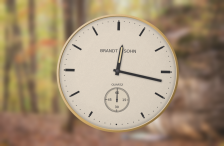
12:17
